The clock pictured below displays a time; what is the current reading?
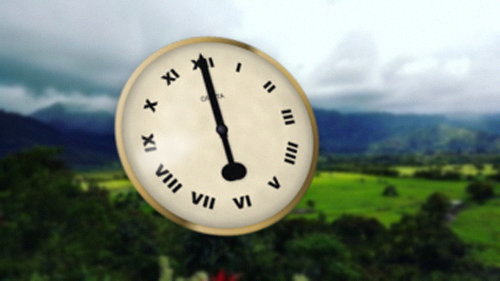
6:00
